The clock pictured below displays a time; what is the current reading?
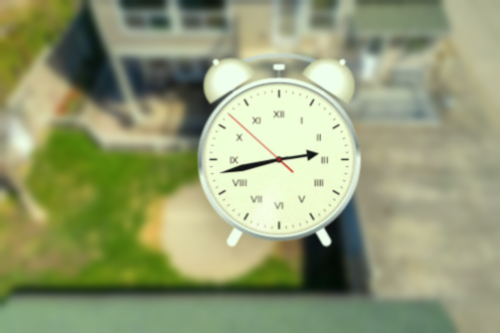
2:42:52
